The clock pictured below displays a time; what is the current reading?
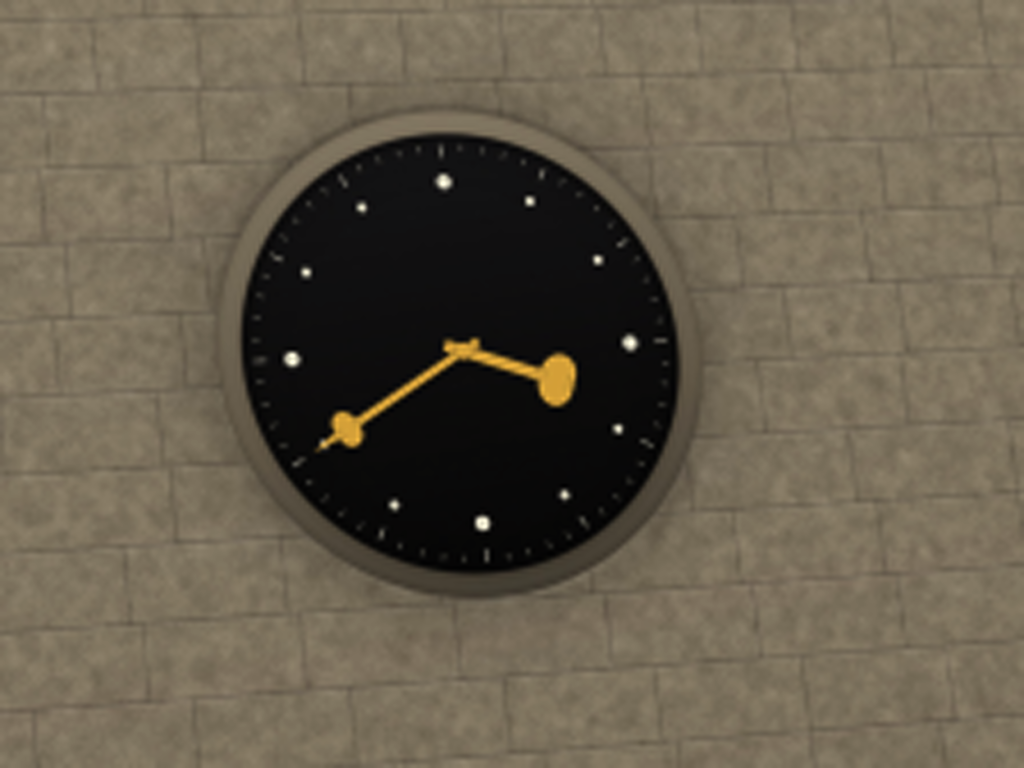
3:40
